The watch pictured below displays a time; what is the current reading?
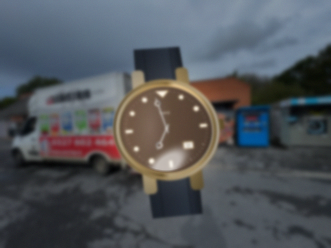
6:58
